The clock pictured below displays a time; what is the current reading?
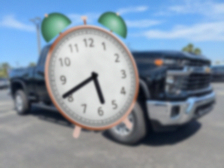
5:41
